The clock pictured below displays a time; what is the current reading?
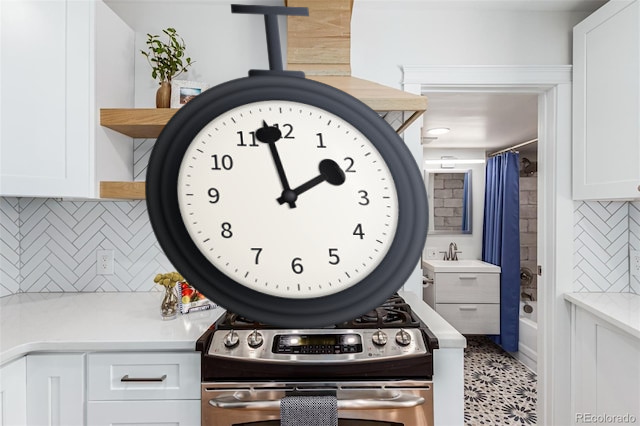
1:58
